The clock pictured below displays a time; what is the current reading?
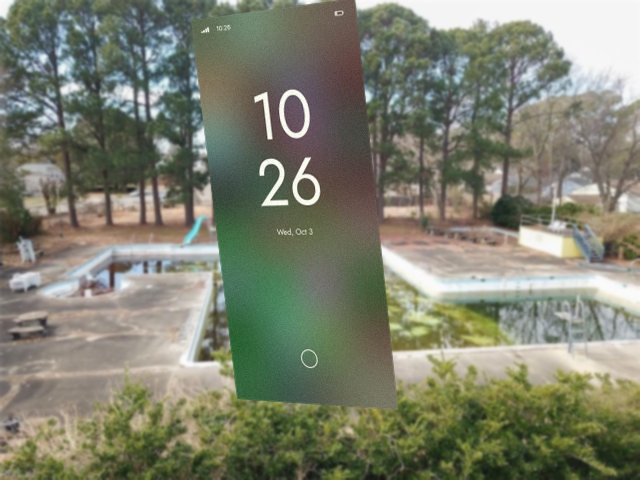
10:26
